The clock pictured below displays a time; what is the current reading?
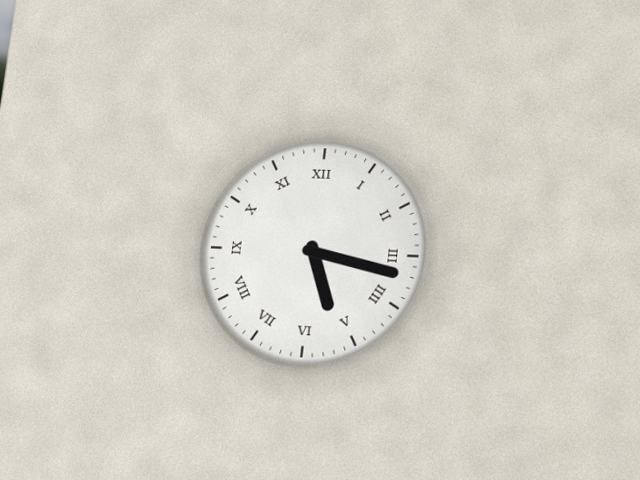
5:17
